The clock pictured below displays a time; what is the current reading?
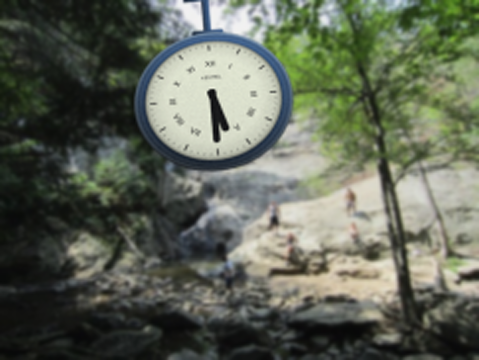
5:30
